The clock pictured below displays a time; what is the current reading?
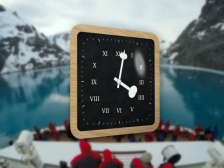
4:02
